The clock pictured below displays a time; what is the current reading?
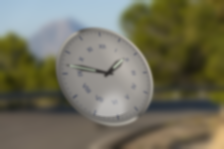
1:47
